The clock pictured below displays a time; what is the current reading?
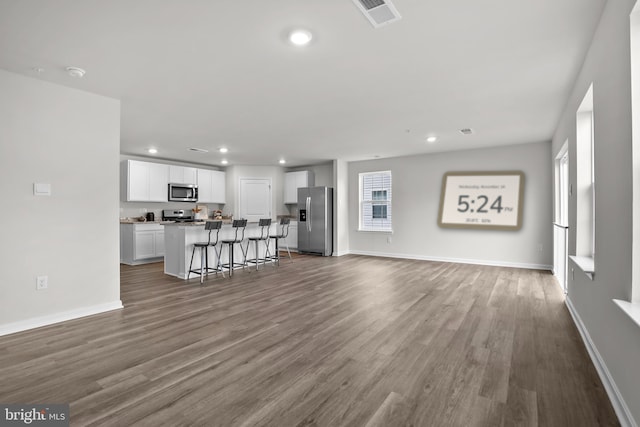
5:24
